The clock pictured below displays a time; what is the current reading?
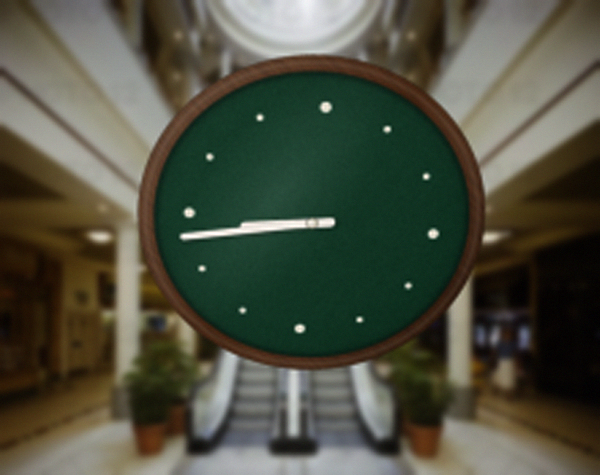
8:43
